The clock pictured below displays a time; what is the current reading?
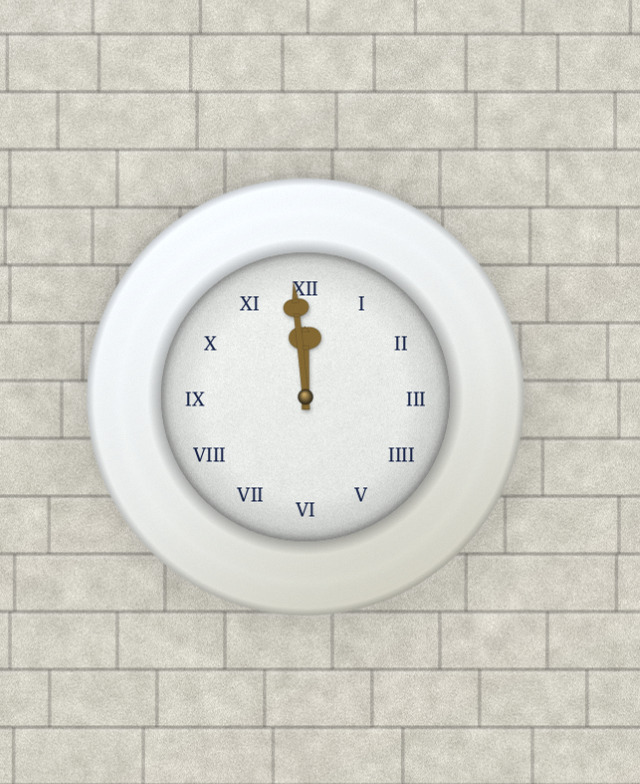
11:59
